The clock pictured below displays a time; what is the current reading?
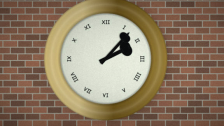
2:07
